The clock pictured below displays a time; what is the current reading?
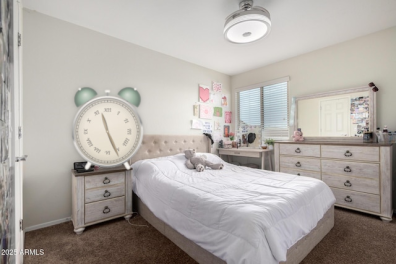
11:26
